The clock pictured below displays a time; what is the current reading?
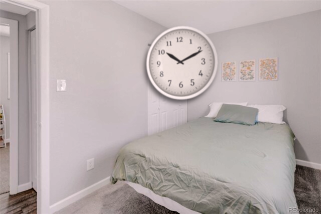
10:11
